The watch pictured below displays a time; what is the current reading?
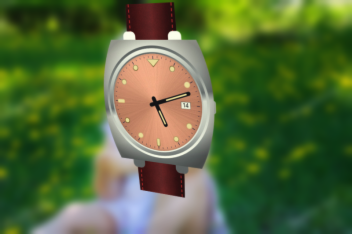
5:12
